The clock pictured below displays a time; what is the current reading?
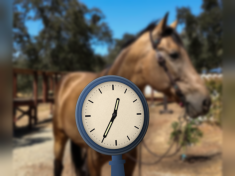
12:35
